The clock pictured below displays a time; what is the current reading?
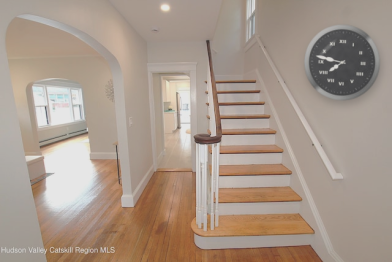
7:47
